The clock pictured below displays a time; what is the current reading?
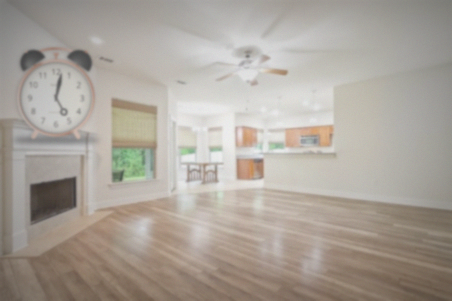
5:02
